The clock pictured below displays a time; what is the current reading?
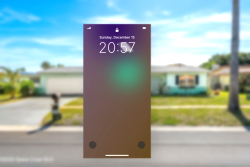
20:57
